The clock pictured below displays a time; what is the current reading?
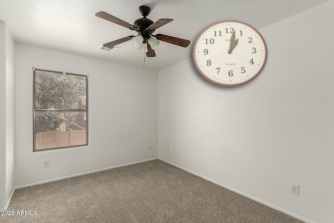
1:02
